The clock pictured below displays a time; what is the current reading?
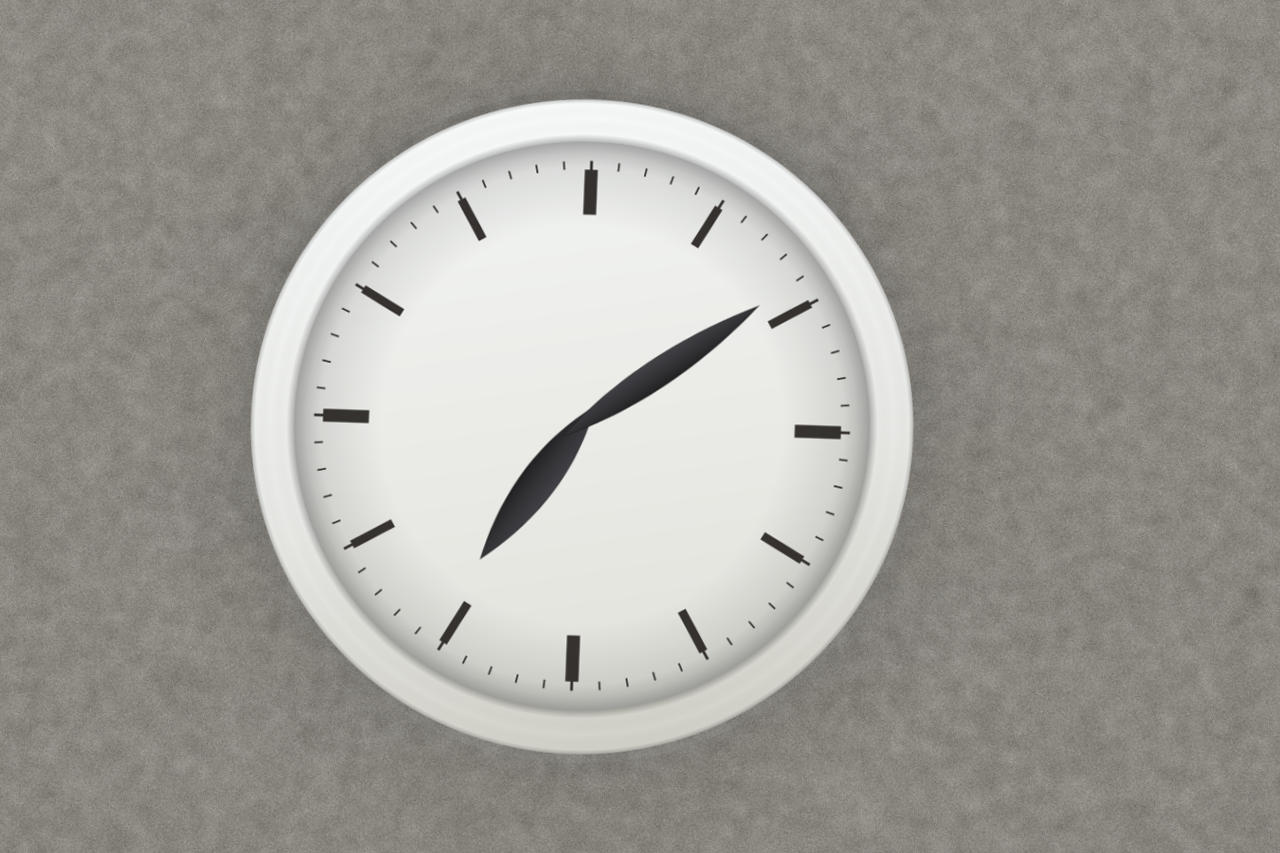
7:09
